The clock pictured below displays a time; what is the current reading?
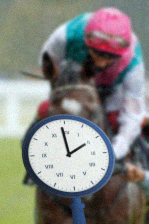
1:59
